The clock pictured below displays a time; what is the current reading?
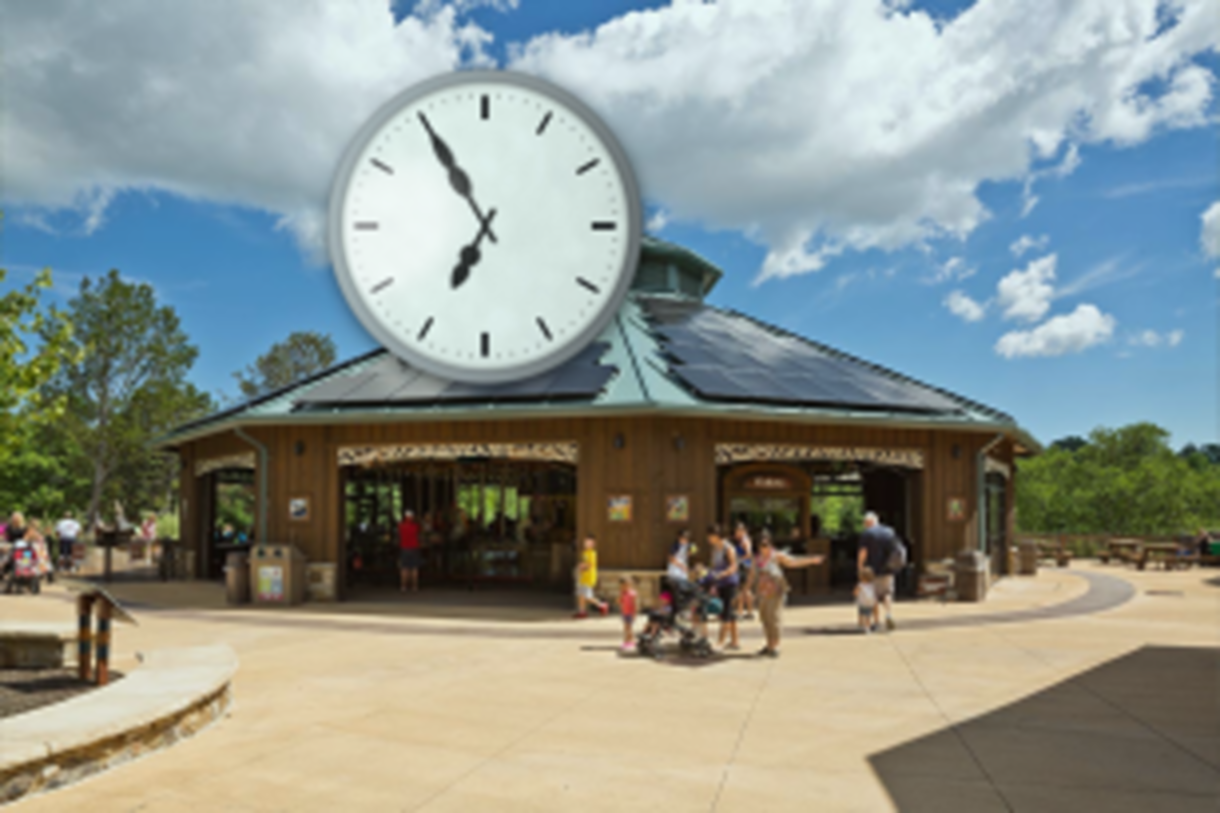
6:55
